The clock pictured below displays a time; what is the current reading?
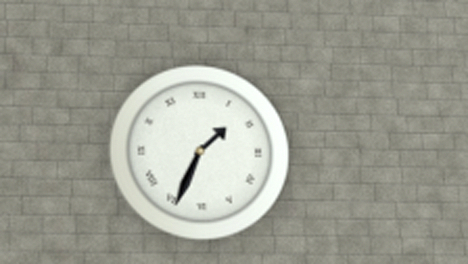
1:34
